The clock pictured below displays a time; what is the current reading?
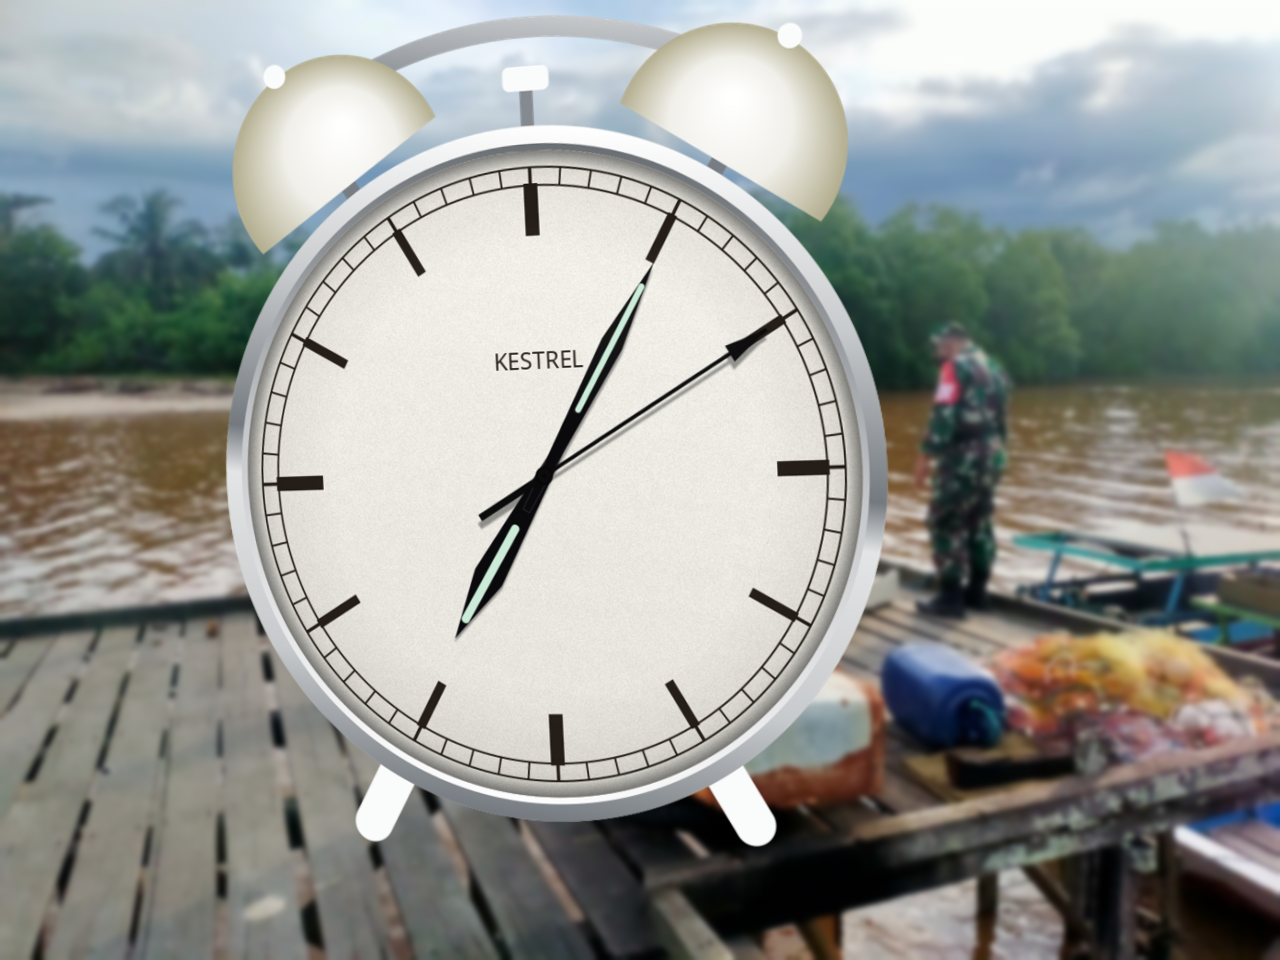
7:05:10
